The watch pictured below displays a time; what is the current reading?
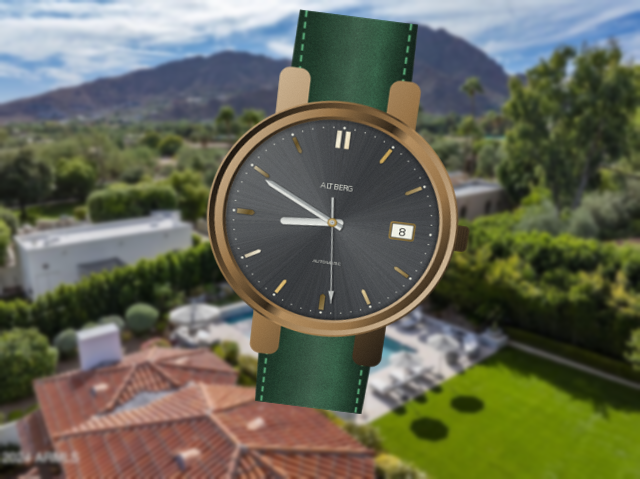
8:49:29
